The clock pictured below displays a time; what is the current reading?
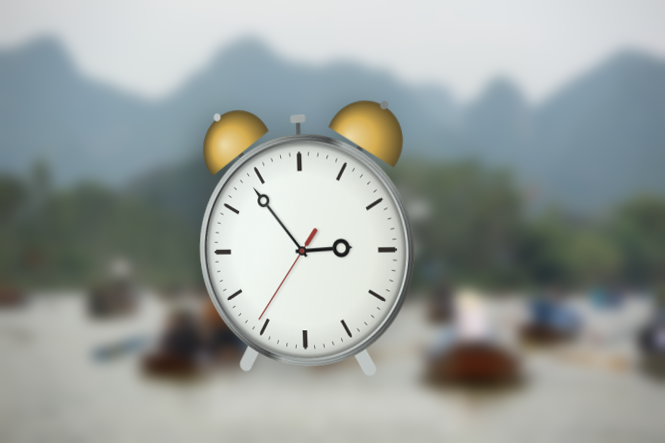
2:53:36
